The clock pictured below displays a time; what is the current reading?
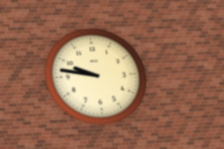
9:47
